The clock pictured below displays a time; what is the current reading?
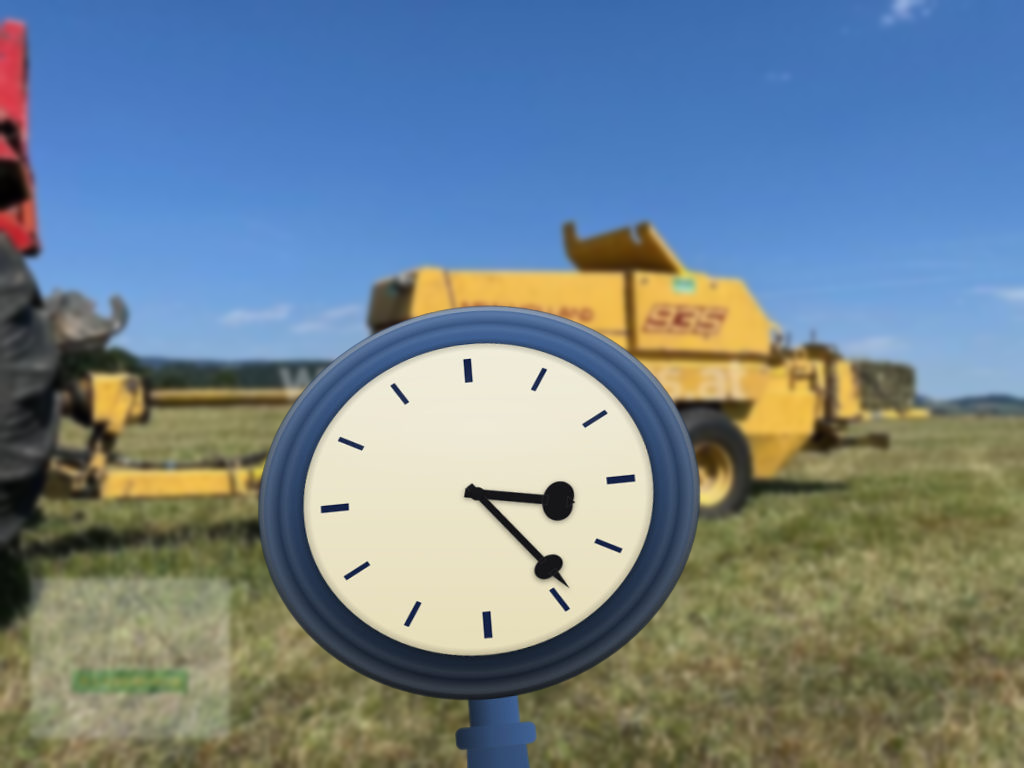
3:24
